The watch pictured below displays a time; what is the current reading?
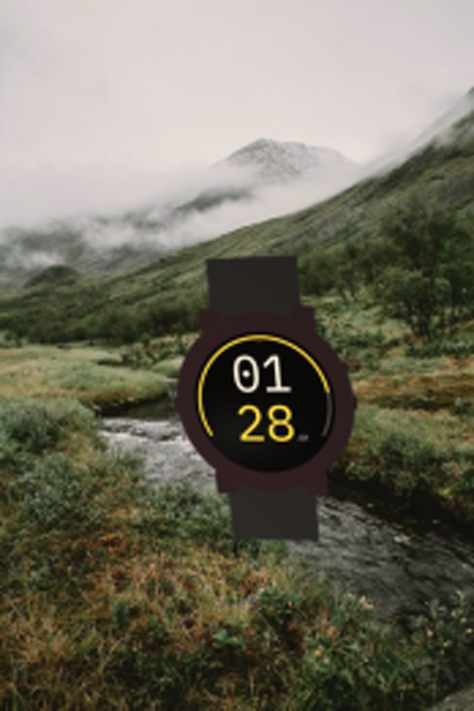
1:28
